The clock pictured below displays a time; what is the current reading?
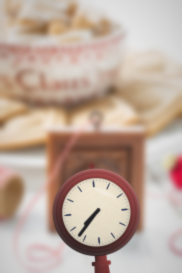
7:37
